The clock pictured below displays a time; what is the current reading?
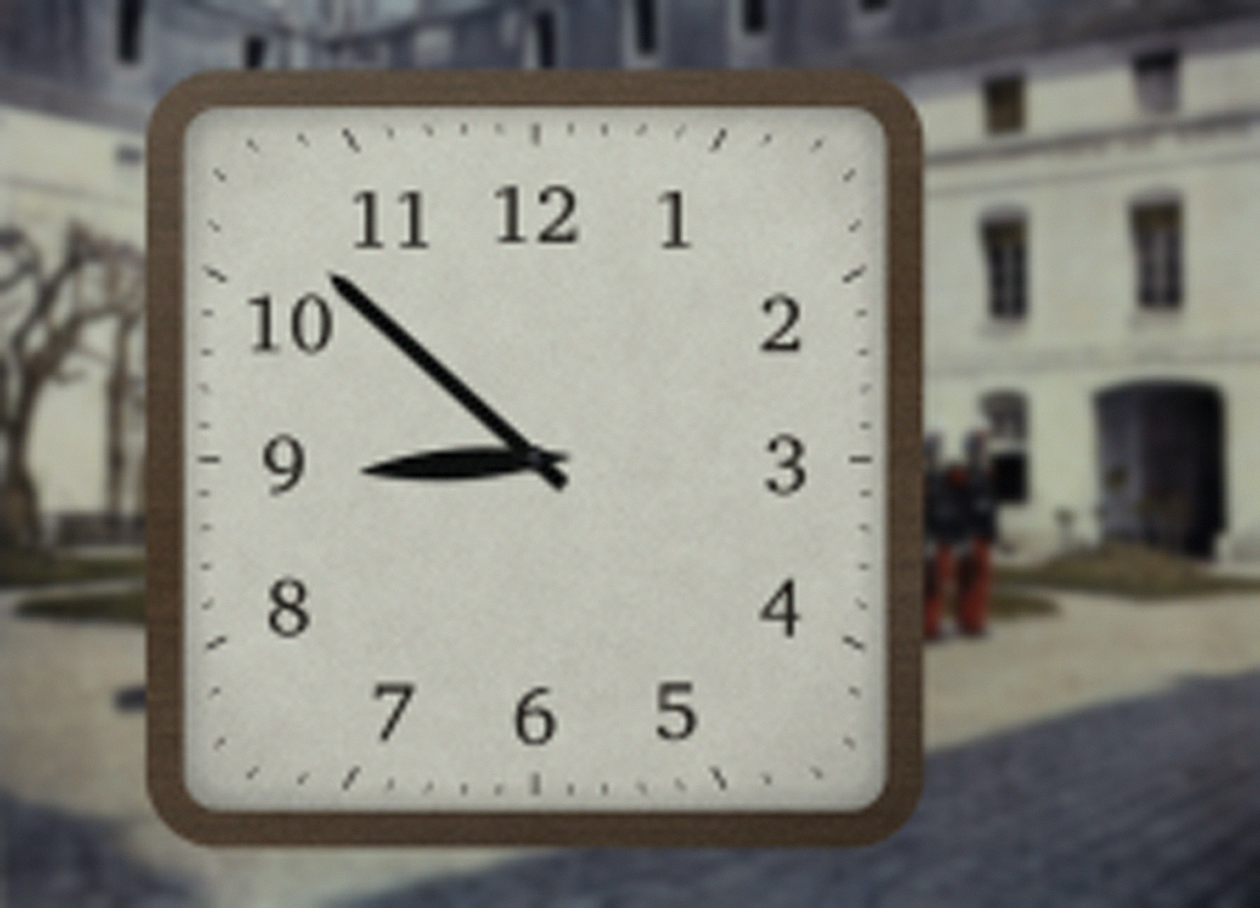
8:52
